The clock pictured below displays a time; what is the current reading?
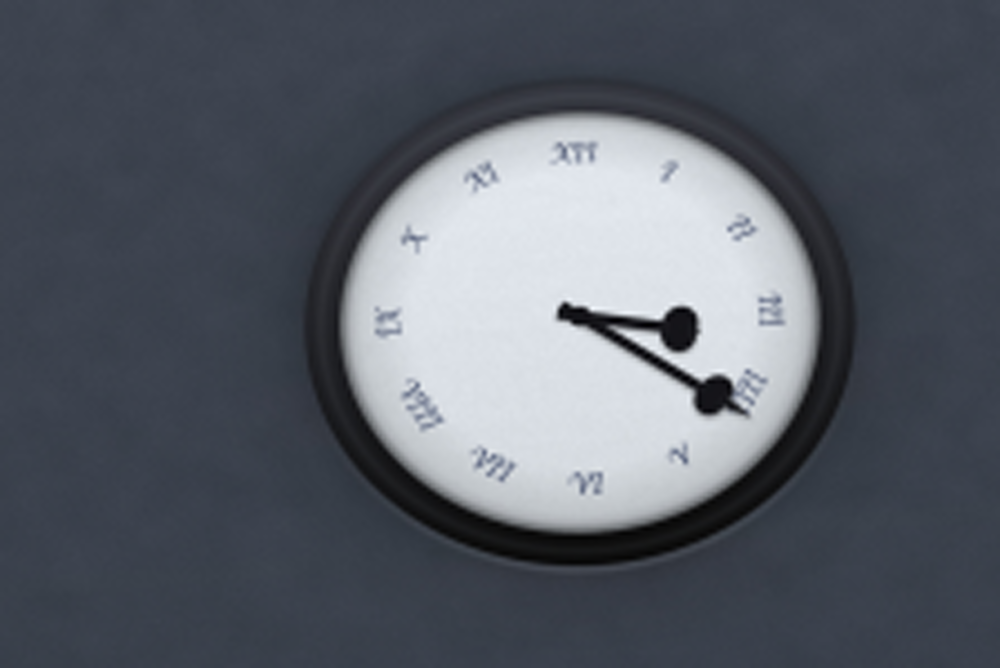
3:21
